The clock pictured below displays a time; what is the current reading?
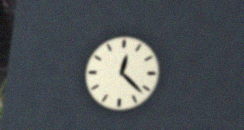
12:22
